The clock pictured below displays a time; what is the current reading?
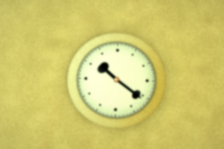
10:21
